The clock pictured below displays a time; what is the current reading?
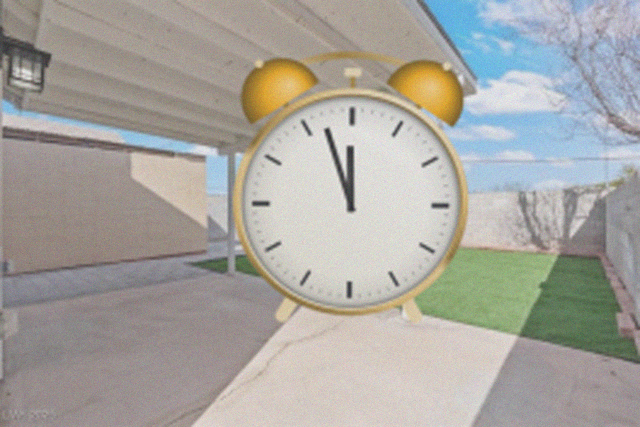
11:57
